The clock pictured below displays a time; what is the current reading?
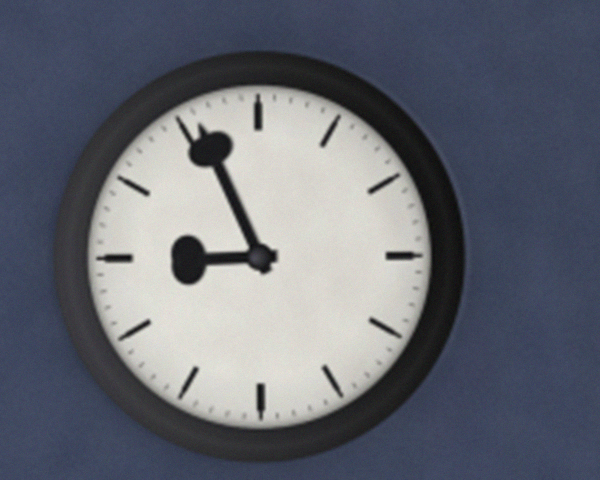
8:56
